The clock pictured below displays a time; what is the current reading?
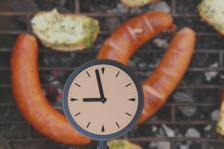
8:58
